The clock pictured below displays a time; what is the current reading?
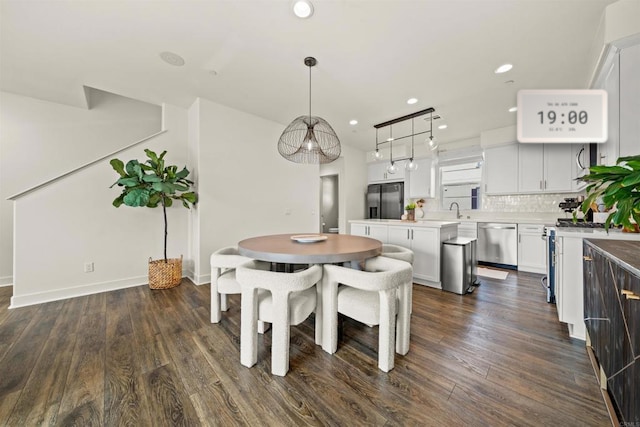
19:00
